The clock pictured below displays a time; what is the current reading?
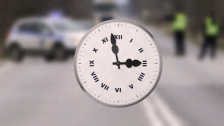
2:58
